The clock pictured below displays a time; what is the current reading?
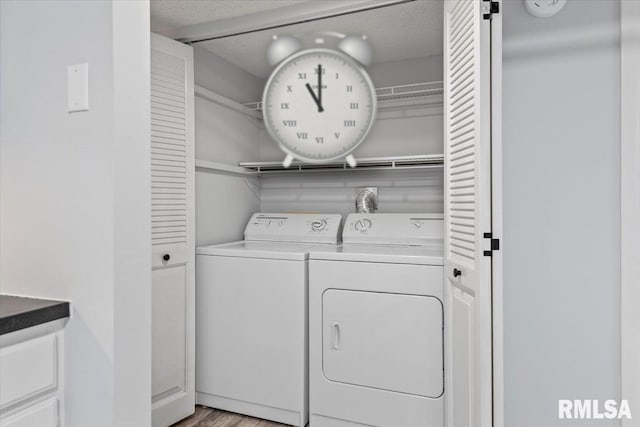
11:00
